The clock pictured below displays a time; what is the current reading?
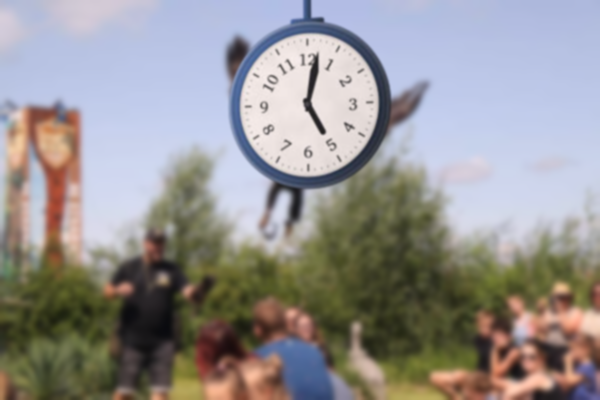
5:02
